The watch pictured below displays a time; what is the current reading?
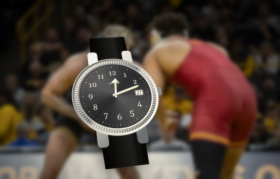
12:12
